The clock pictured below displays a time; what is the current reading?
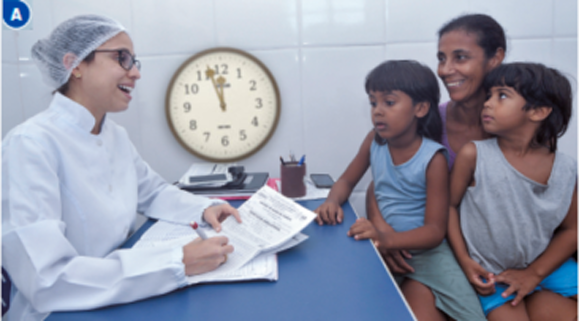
11:57
